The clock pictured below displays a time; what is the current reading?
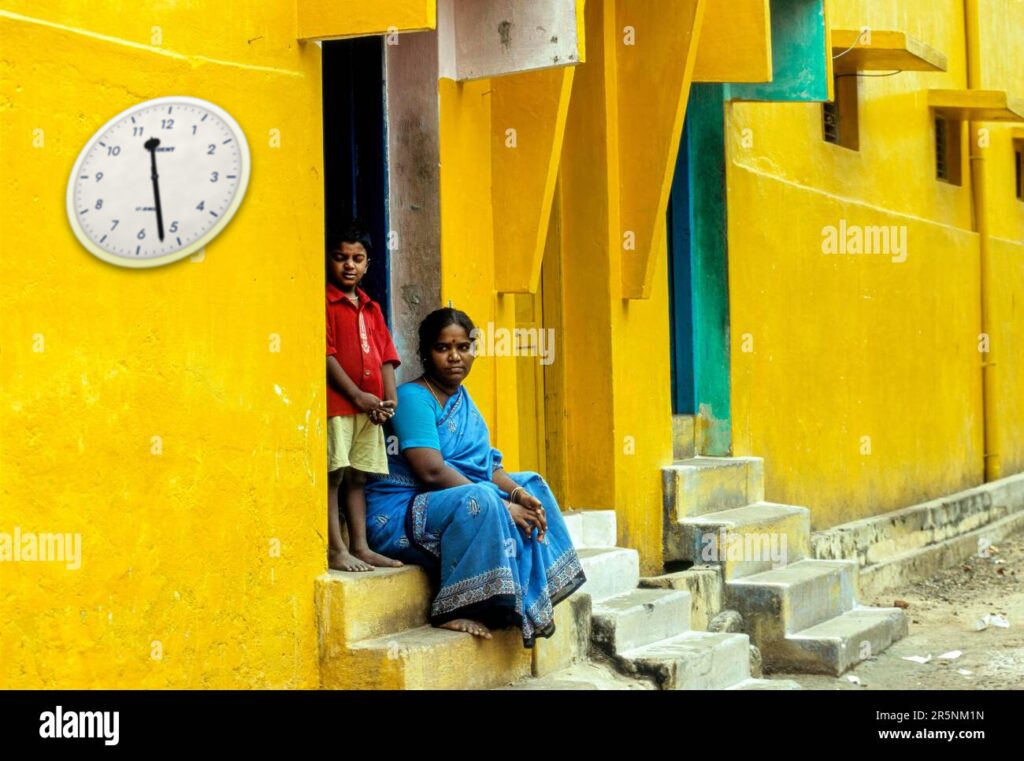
11:27
